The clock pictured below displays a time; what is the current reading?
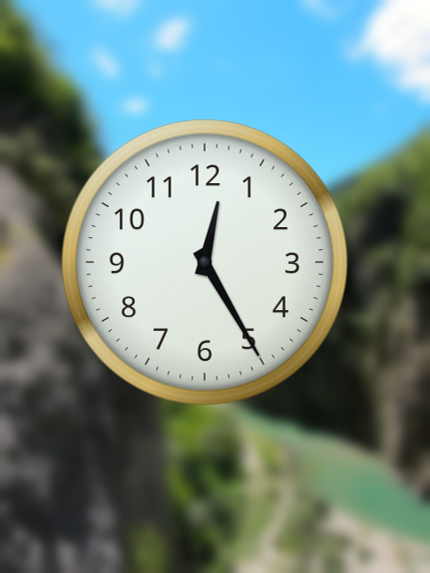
12:25
